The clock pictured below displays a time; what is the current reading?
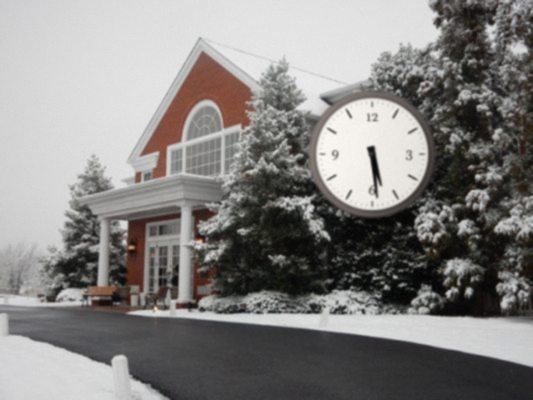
5:29
